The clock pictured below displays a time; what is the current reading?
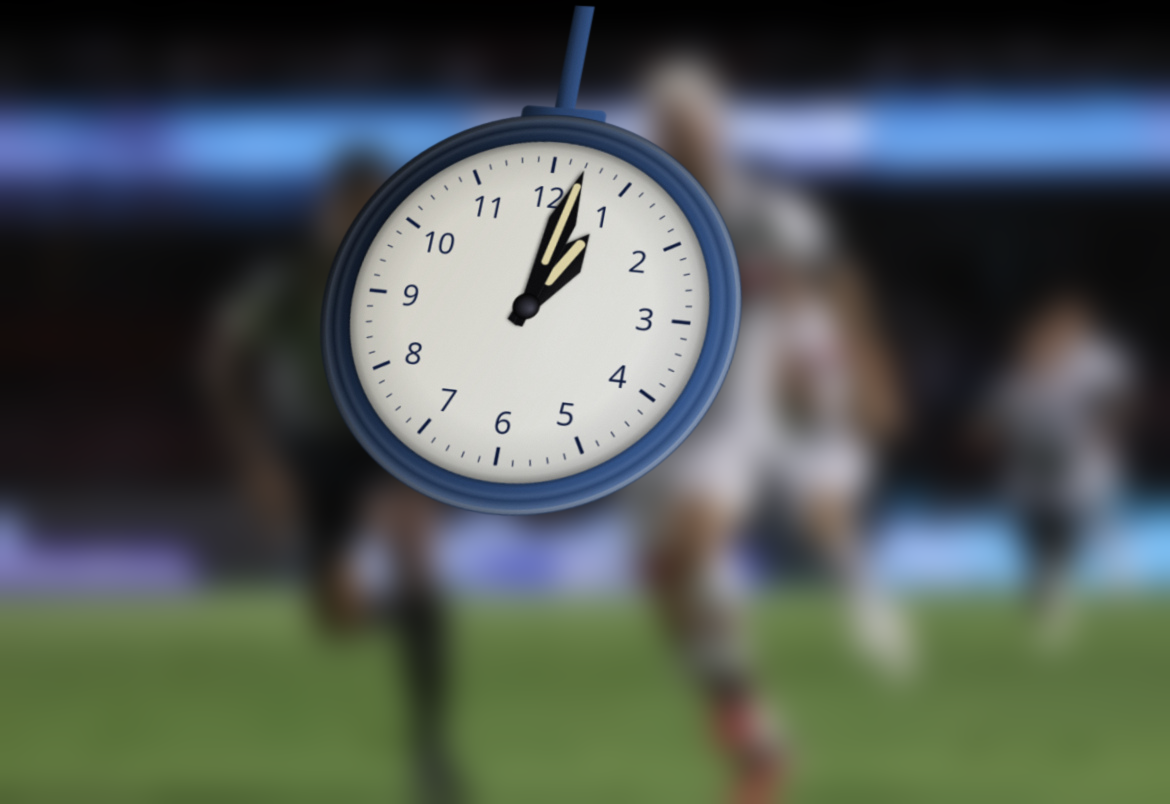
1:02
